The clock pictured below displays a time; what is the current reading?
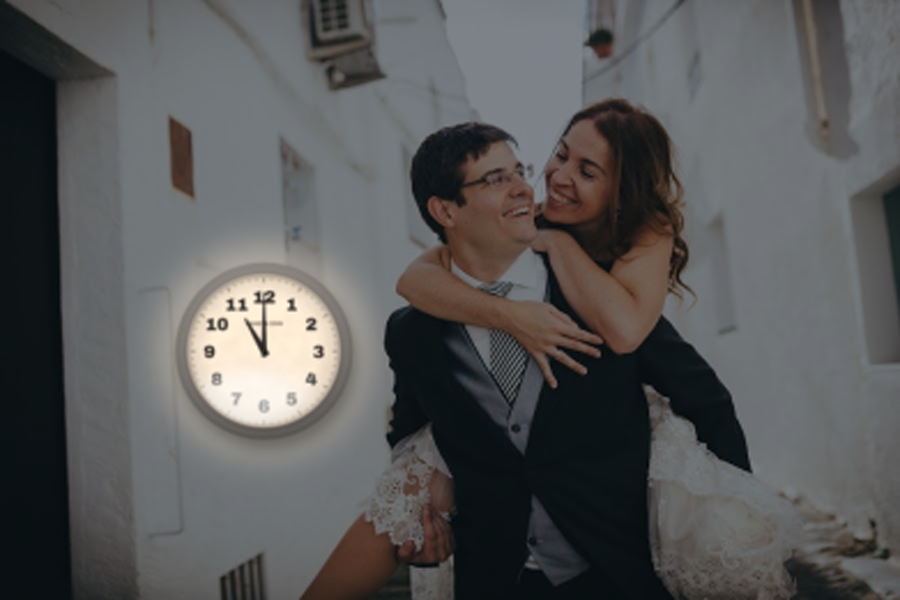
11:00
